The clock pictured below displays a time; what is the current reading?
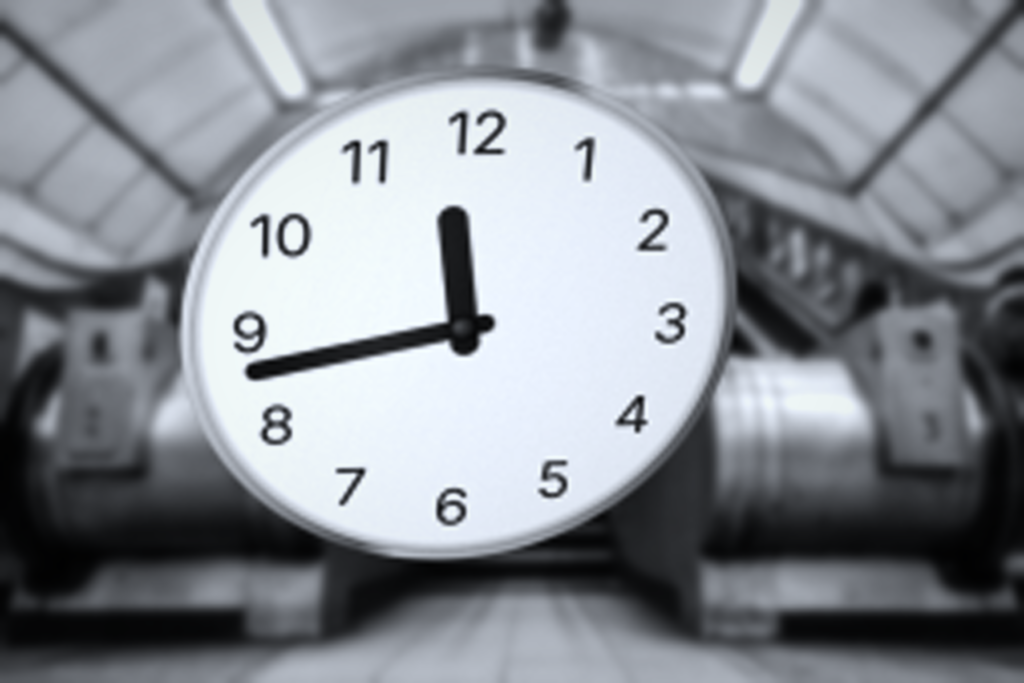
11:43
